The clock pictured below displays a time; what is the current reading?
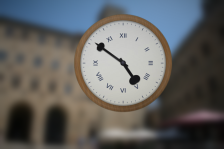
4:51
